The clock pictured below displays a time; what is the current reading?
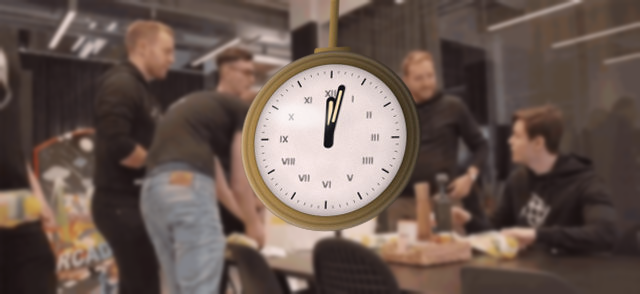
12:02
